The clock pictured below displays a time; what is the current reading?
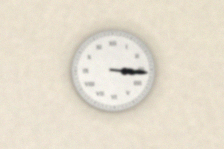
3:16
